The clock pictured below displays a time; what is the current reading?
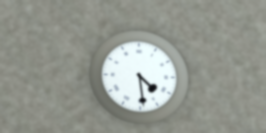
4:29
